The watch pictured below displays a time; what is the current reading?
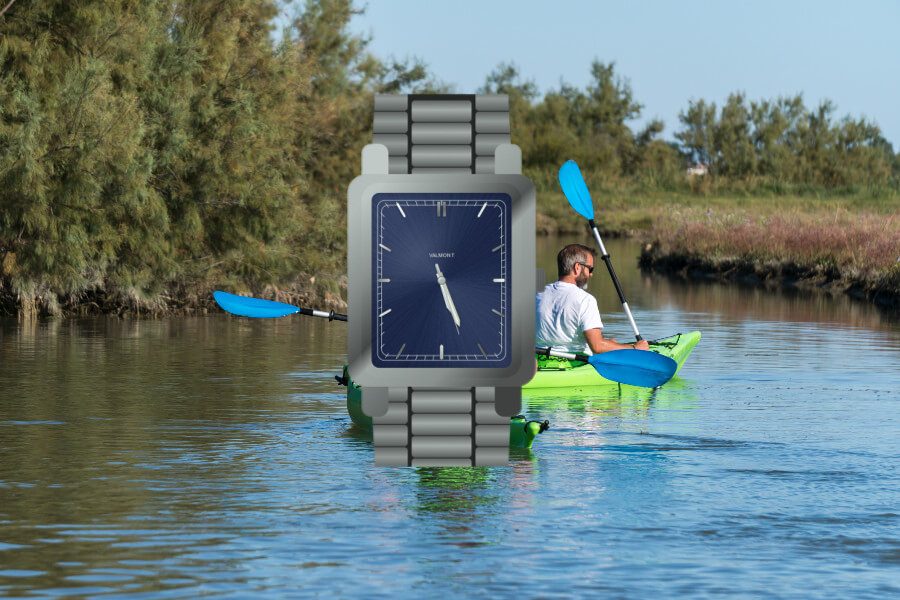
5:26:27
